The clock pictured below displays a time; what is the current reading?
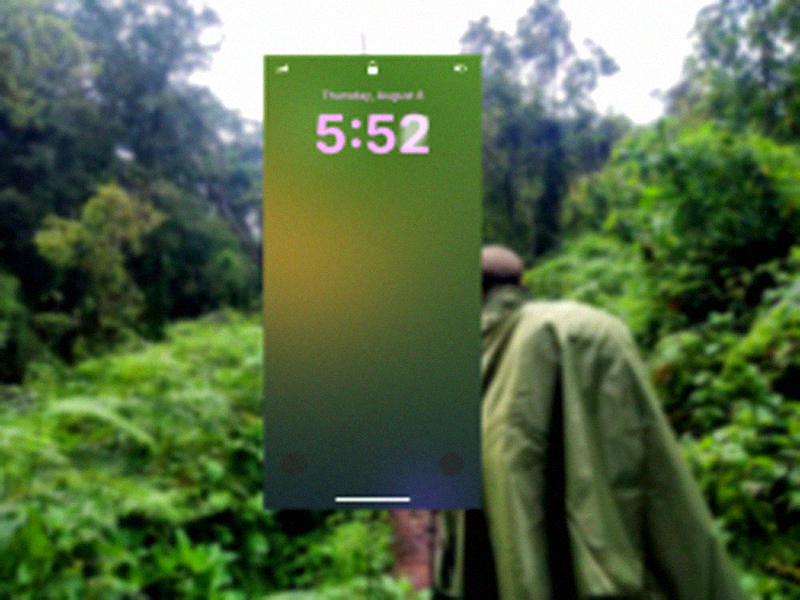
5:52
